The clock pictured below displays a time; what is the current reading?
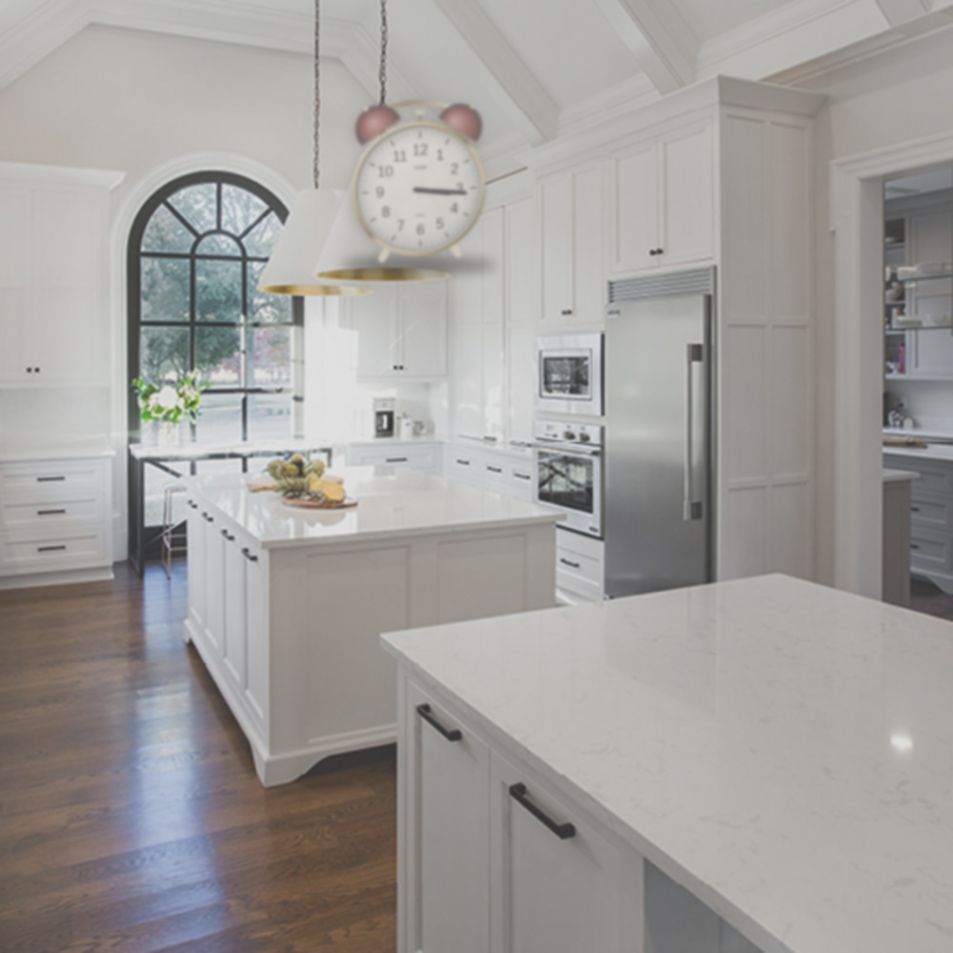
3:16
